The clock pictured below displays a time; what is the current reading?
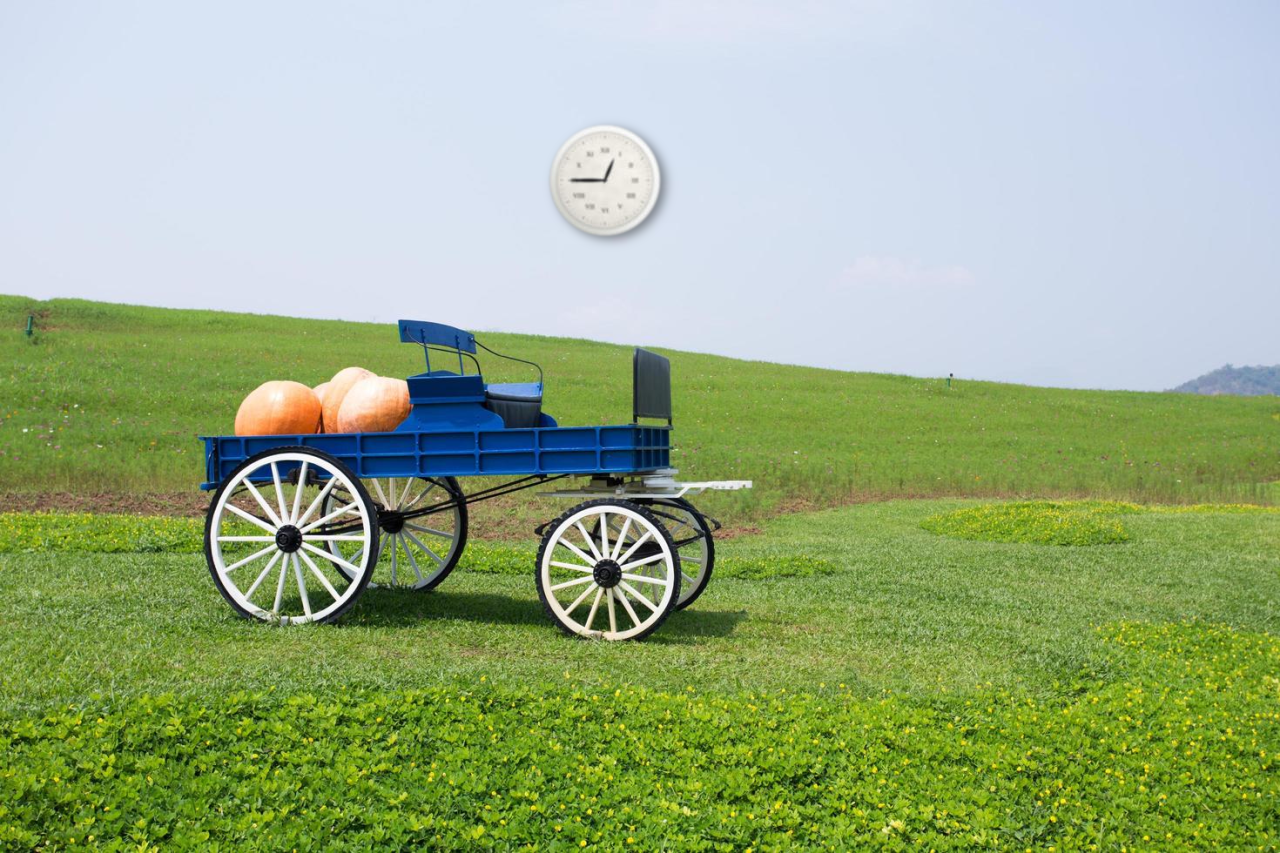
12:45
